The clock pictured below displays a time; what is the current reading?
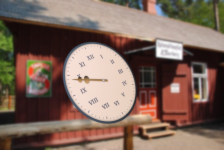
9:49
